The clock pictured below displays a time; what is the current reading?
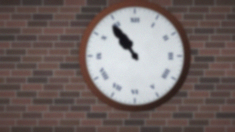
10:54
